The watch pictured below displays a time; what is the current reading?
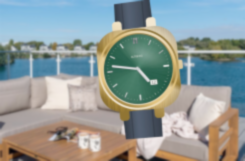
4:47
